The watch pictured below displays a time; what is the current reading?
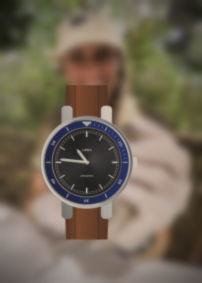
10:46
